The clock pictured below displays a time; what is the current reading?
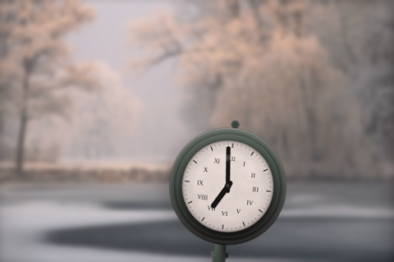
6:59
